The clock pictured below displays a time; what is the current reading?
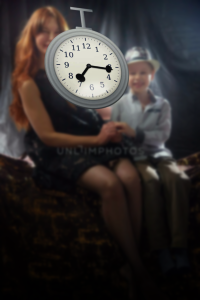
7:16
